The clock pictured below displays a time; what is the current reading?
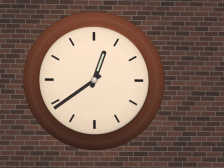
12:39
